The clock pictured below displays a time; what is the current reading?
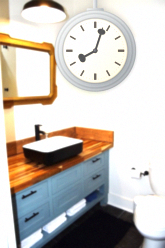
8:03
